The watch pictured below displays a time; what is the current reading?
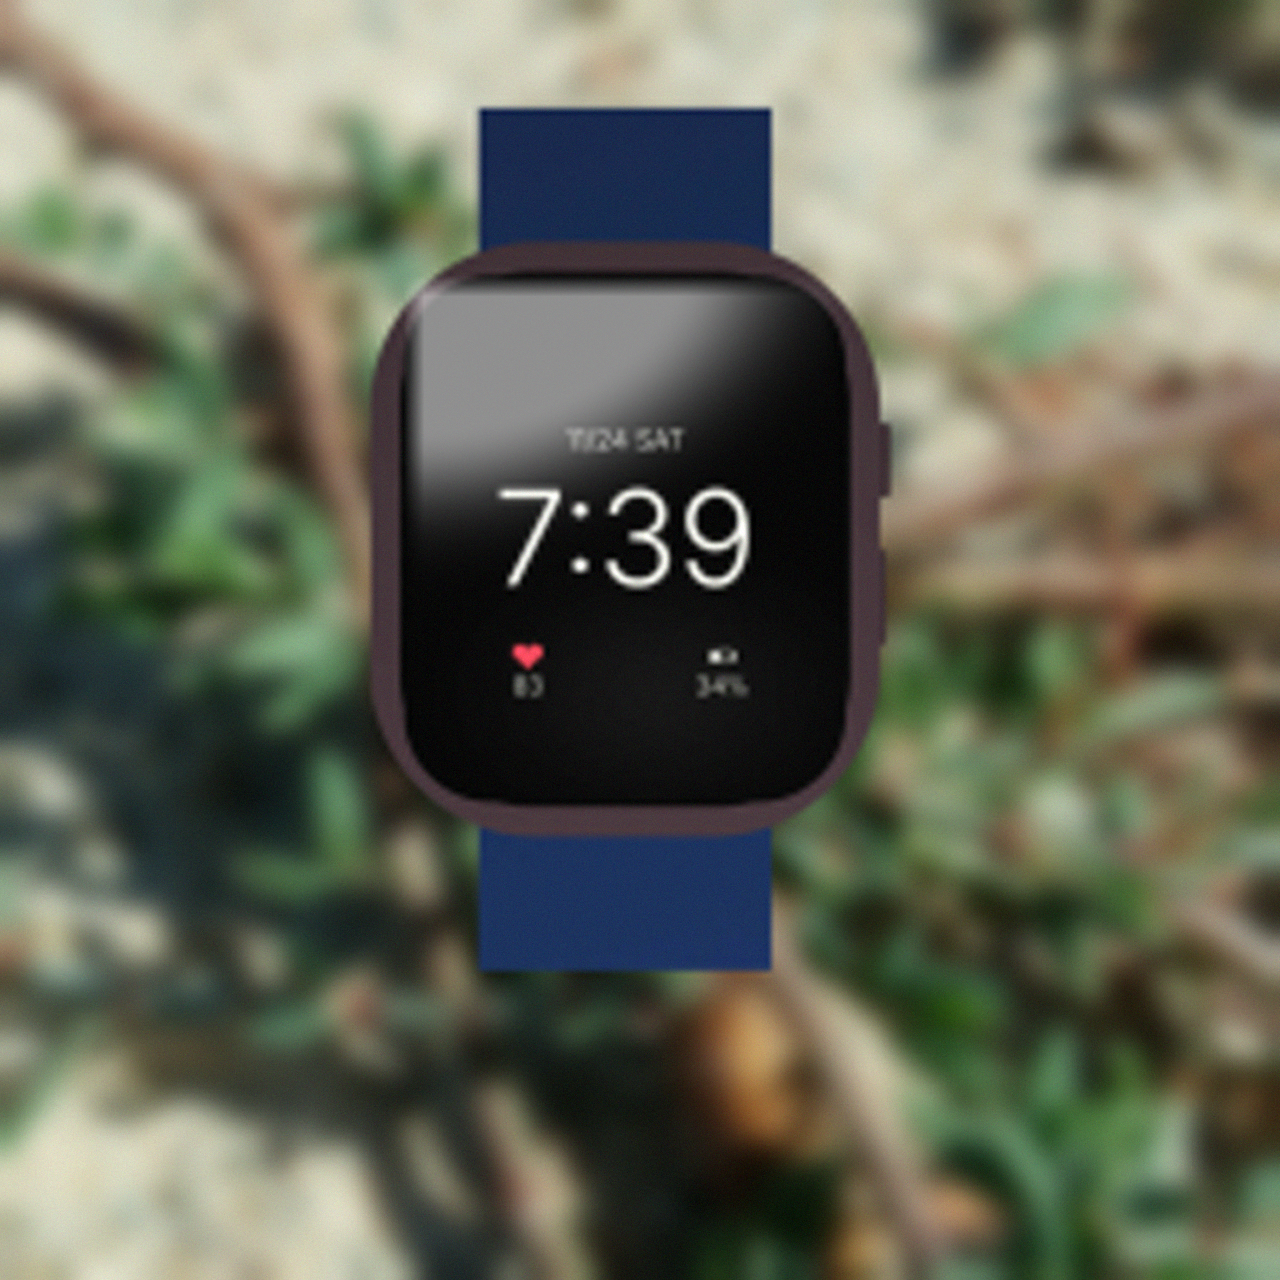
7:39
